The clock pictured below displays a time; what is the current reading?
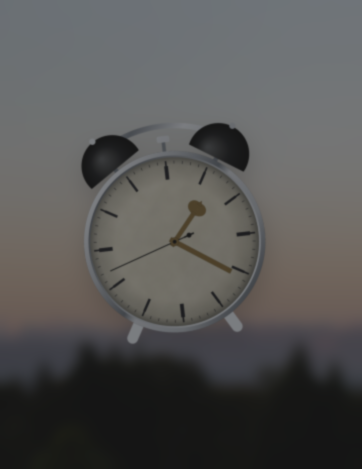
1:20:42
